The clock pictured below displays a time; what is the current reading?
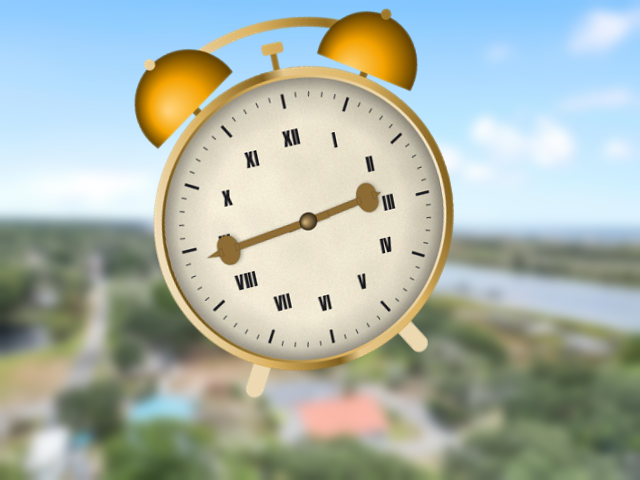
2:44
